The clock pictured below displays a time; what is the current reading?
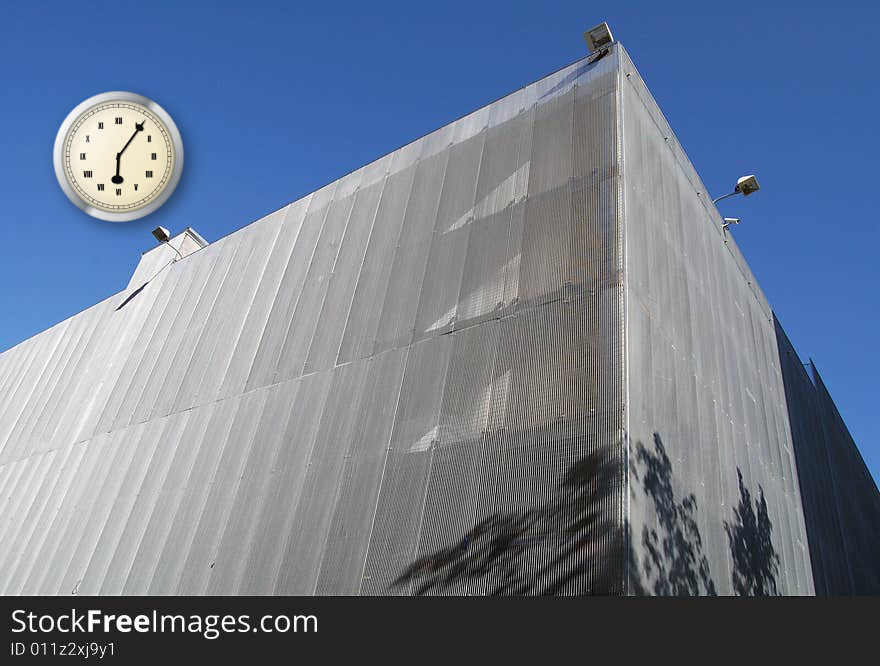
6:06
